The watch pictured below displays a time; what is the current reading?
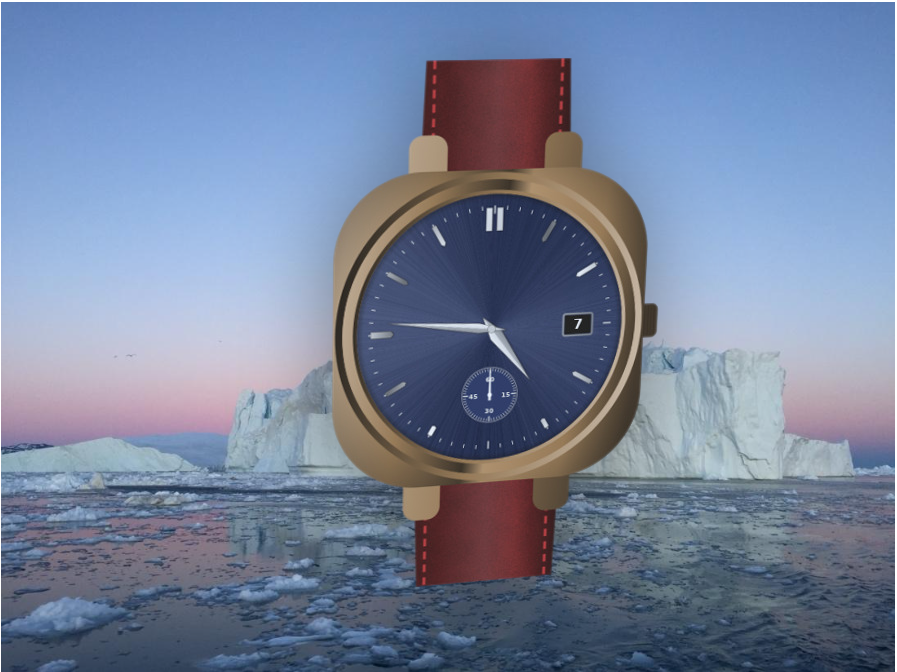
4:46
